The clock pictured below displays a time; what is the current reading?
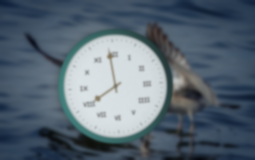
7:59
